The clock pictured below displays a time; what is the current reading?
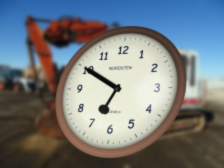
6:50
